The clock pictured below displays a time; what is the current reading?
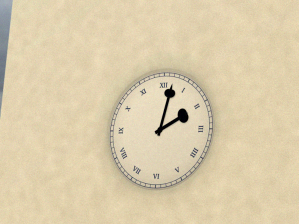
2:02
